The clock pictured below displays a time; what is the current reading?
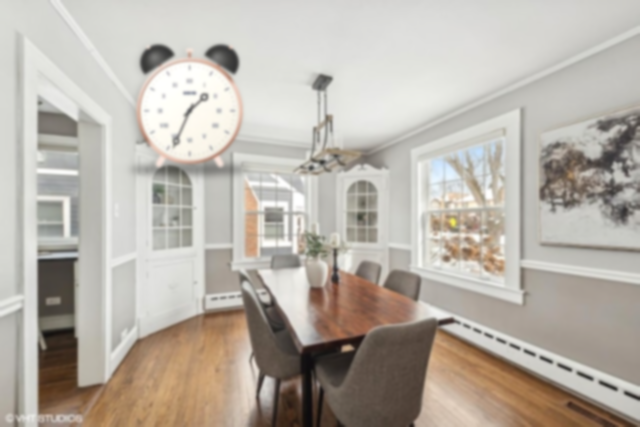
1:34
